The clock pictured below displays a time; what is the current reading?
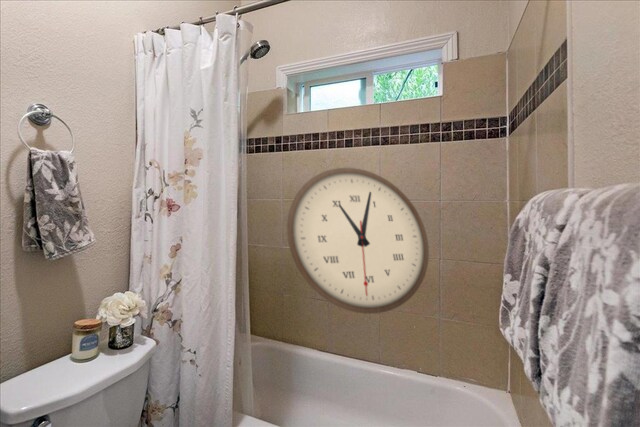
11:03:31
